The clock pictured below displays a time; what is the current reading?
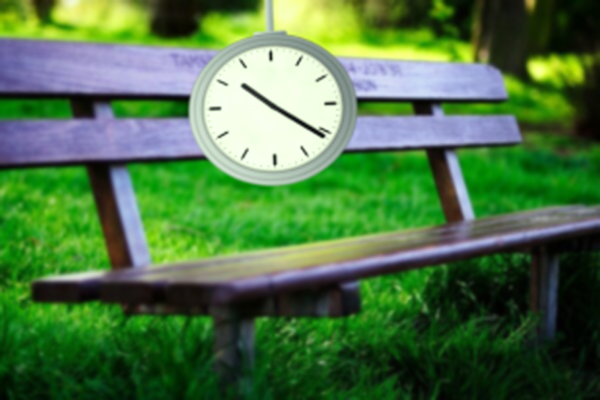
10:21
